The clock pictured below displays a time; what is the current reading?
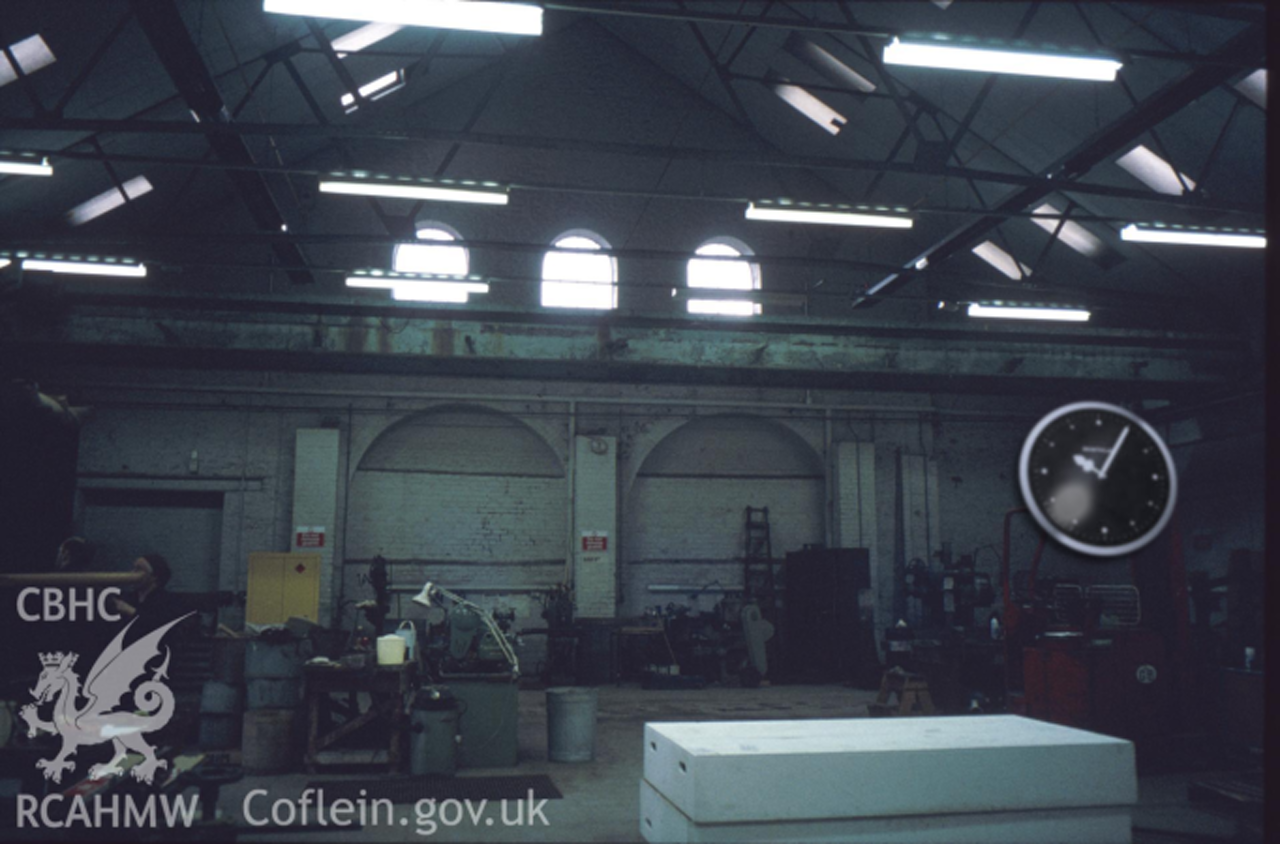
10:05
